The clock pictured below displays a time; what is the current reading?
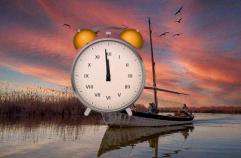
11:59
